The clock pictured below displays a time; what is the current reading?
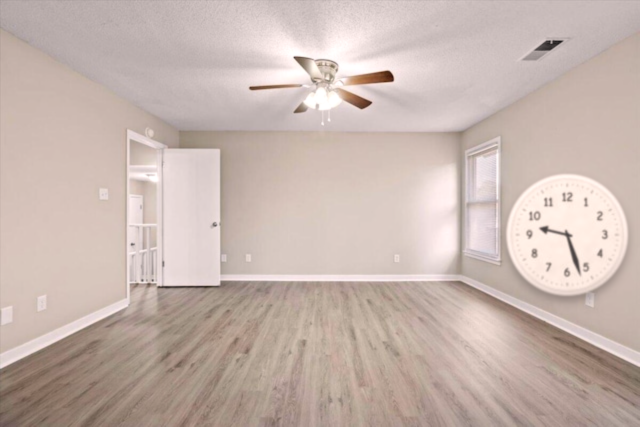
9:27
